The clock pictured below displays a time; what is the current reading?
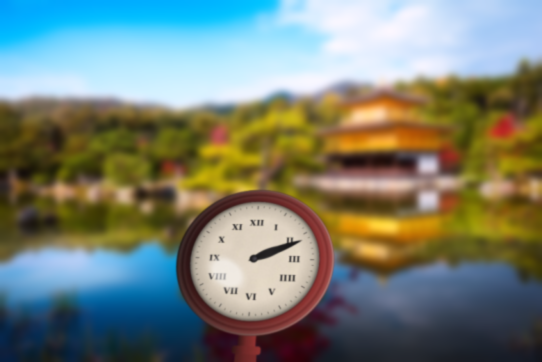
2:11
